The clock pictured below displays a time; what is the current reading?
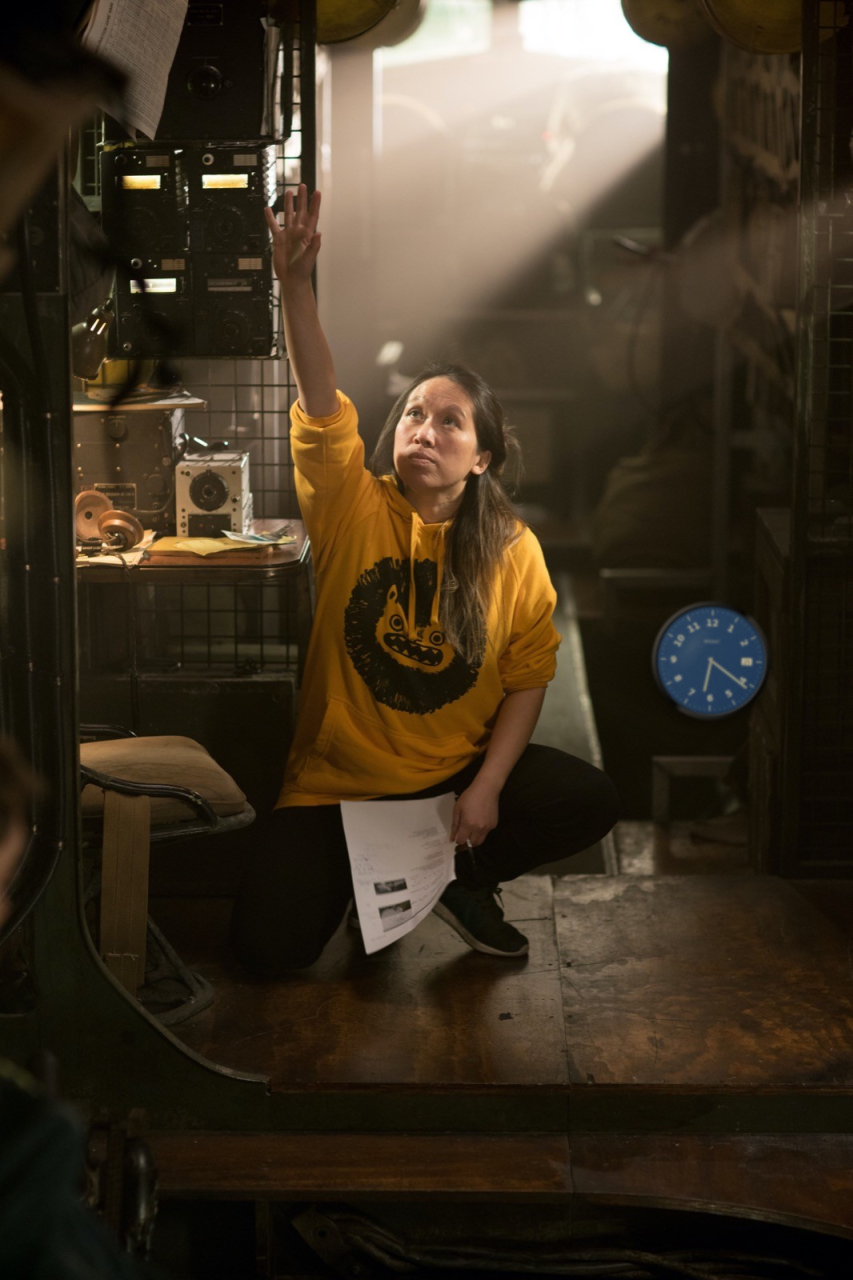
6:21
